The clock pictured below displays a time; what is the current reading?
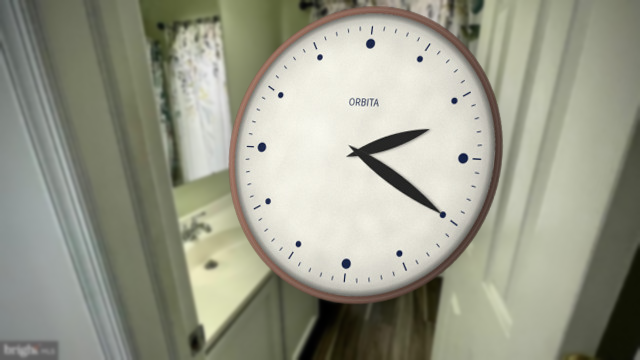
2:20
